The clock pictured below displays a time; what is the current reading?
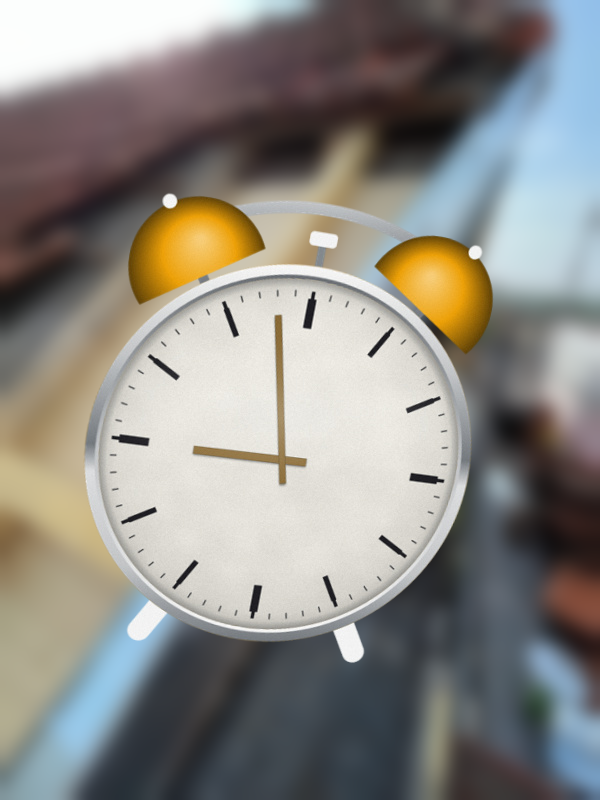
8:58
